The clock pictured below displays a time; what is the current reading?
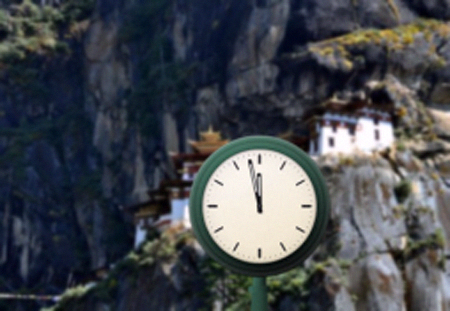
11:58
